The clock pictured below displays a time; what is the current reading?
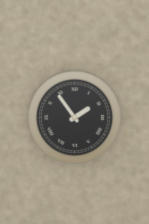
1:54
